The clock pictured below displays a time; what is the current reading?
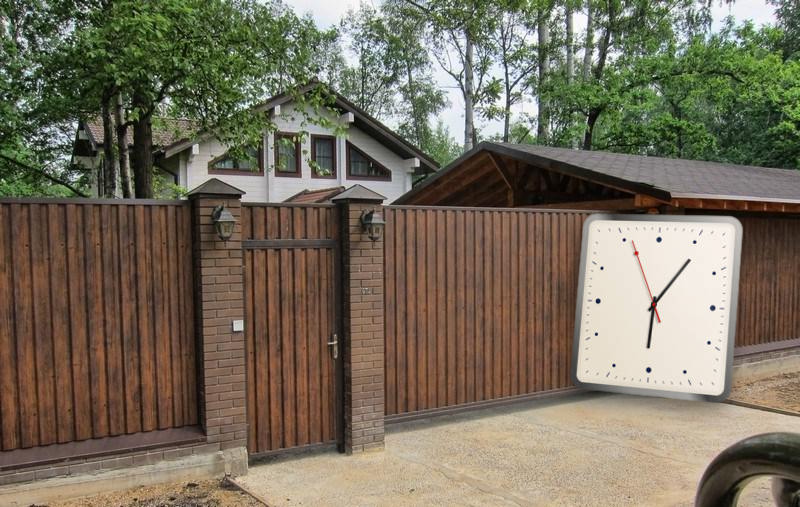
6:05:56
